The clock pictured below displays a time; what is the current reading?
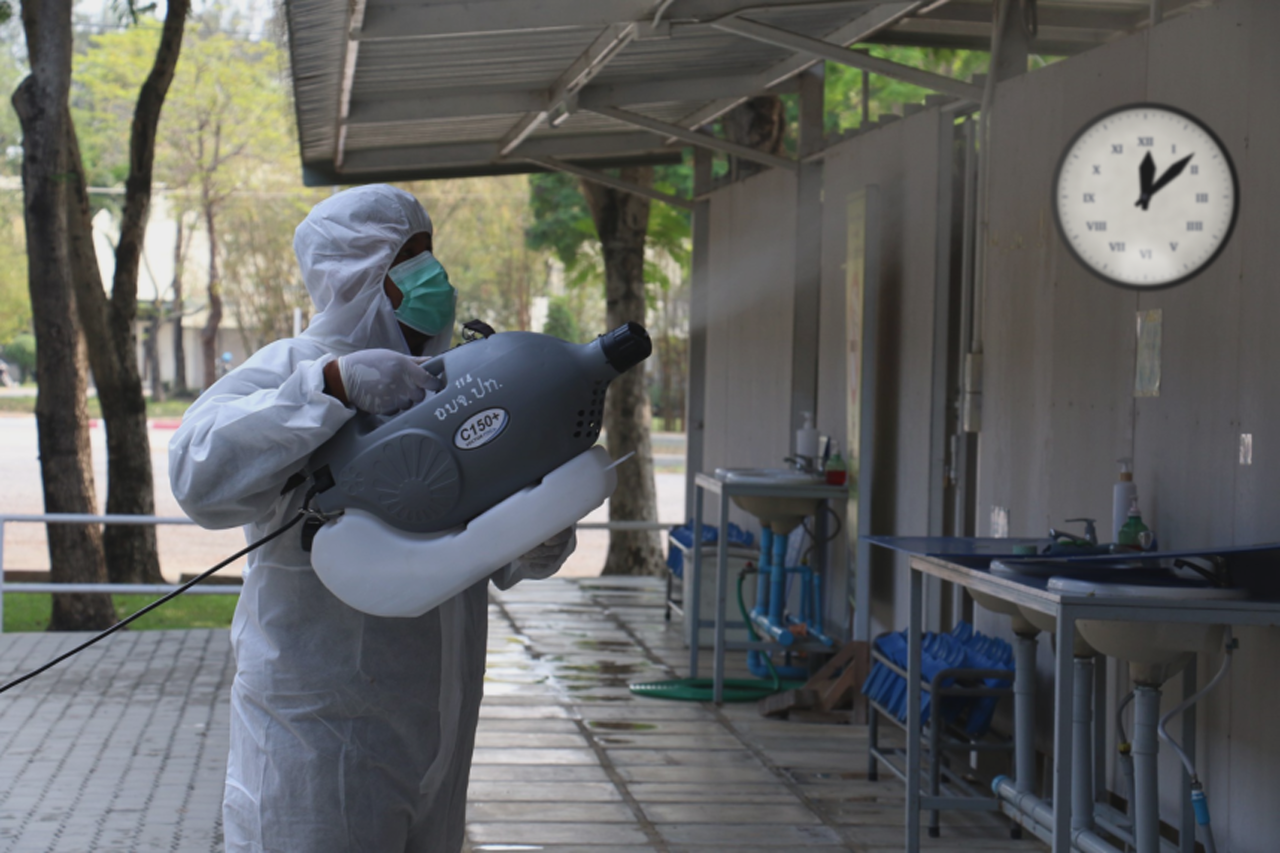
12:08
